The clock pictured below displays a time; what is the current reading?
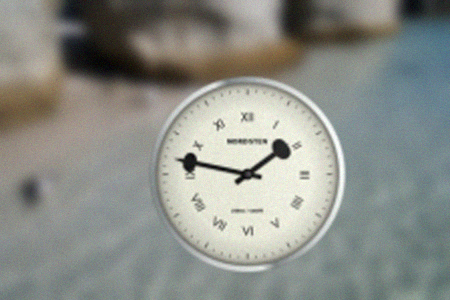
1:47
